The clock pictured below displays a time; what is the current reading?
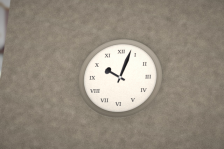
10:03
